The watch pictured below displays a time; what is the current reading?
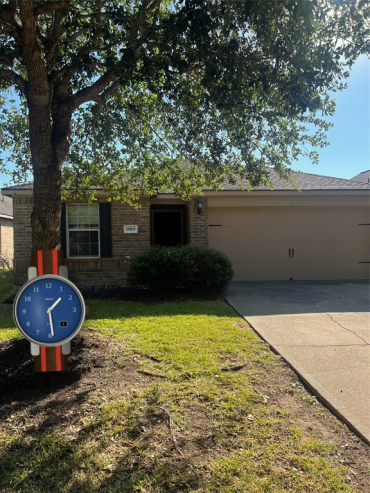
1:29
